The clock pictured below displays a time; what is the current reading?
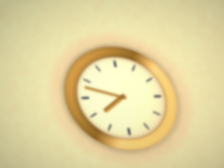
7:48
